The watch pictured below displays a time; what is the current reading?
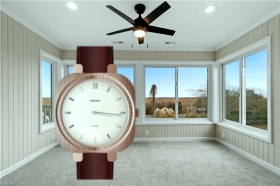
3:16
